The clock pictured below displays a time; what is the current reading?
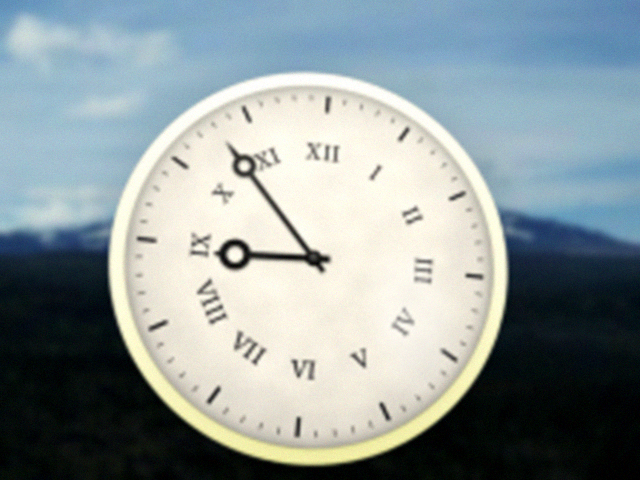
8:53
